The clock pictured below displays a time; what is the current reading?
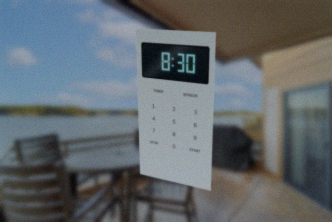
8:30
